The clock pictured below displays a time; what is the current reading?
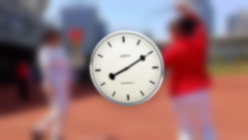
8:10
